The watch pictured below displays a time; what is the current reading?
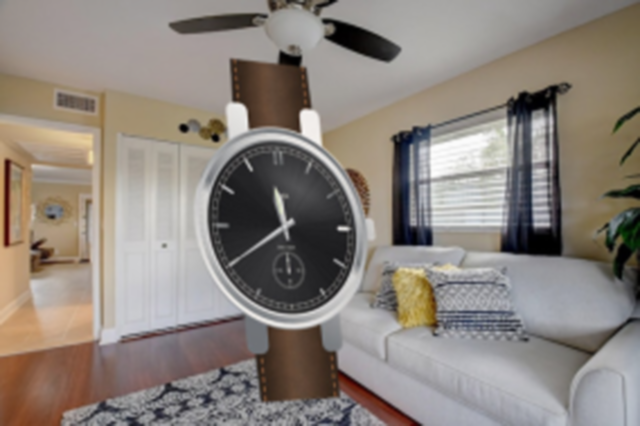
11:40
